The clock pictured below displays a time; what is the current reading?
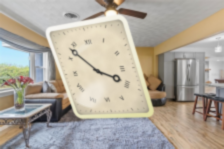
3:53
